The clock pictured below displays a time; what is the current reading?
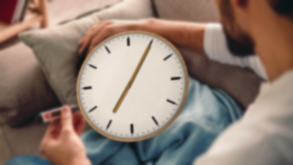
7:05
